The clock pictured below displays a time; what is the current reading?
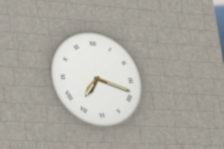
7:18
